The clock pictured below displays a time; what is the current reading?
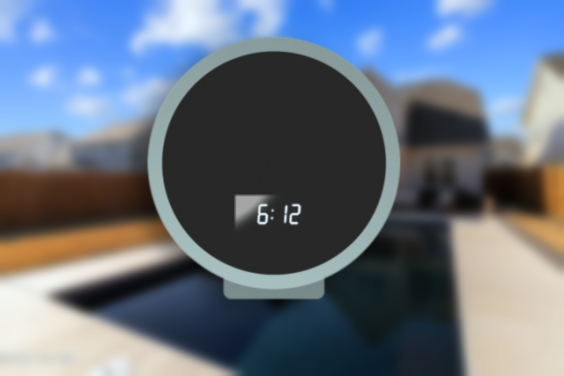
6:12
